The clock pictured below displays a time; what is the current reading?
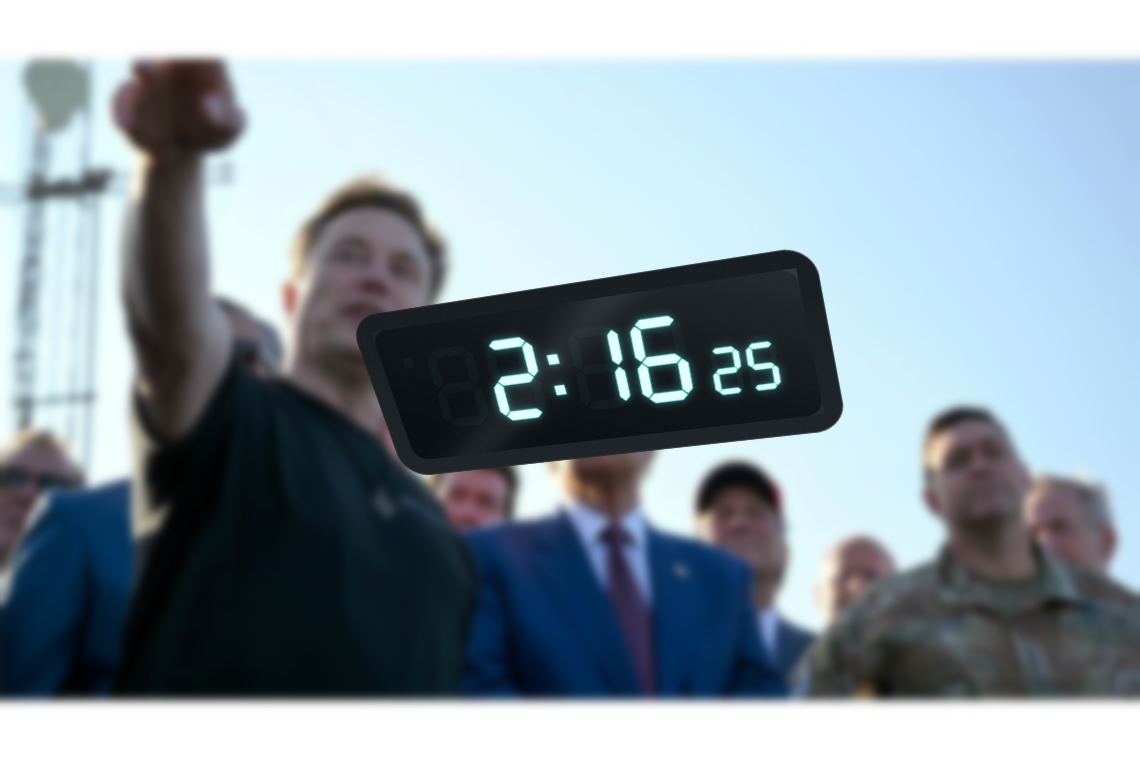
2:16:25
